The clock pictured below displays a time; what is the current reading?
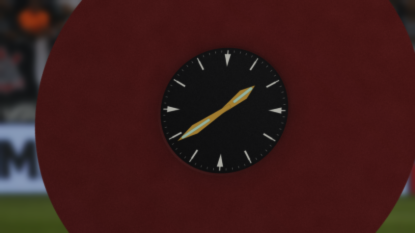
1:39
